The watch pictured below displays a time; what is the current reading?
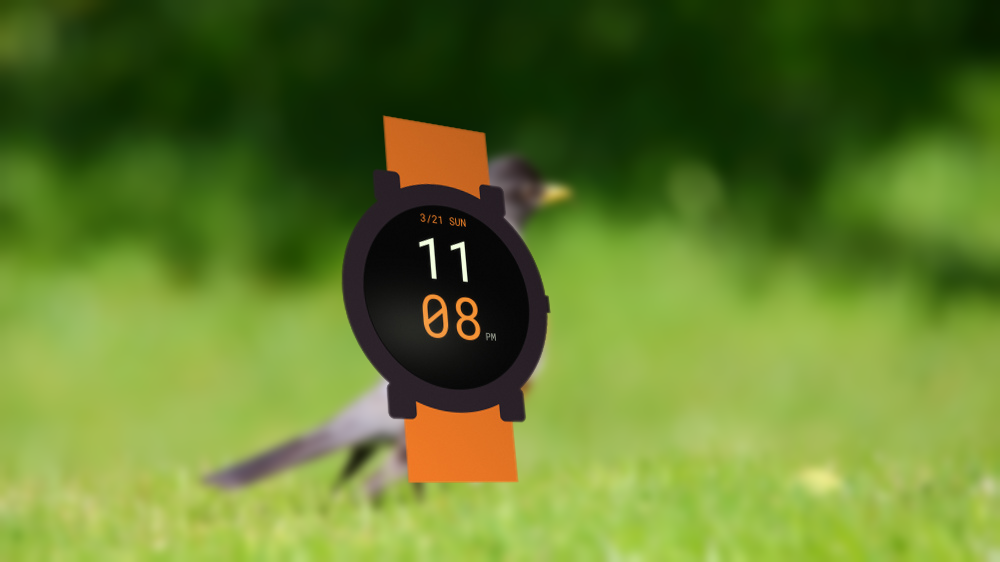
11:08
